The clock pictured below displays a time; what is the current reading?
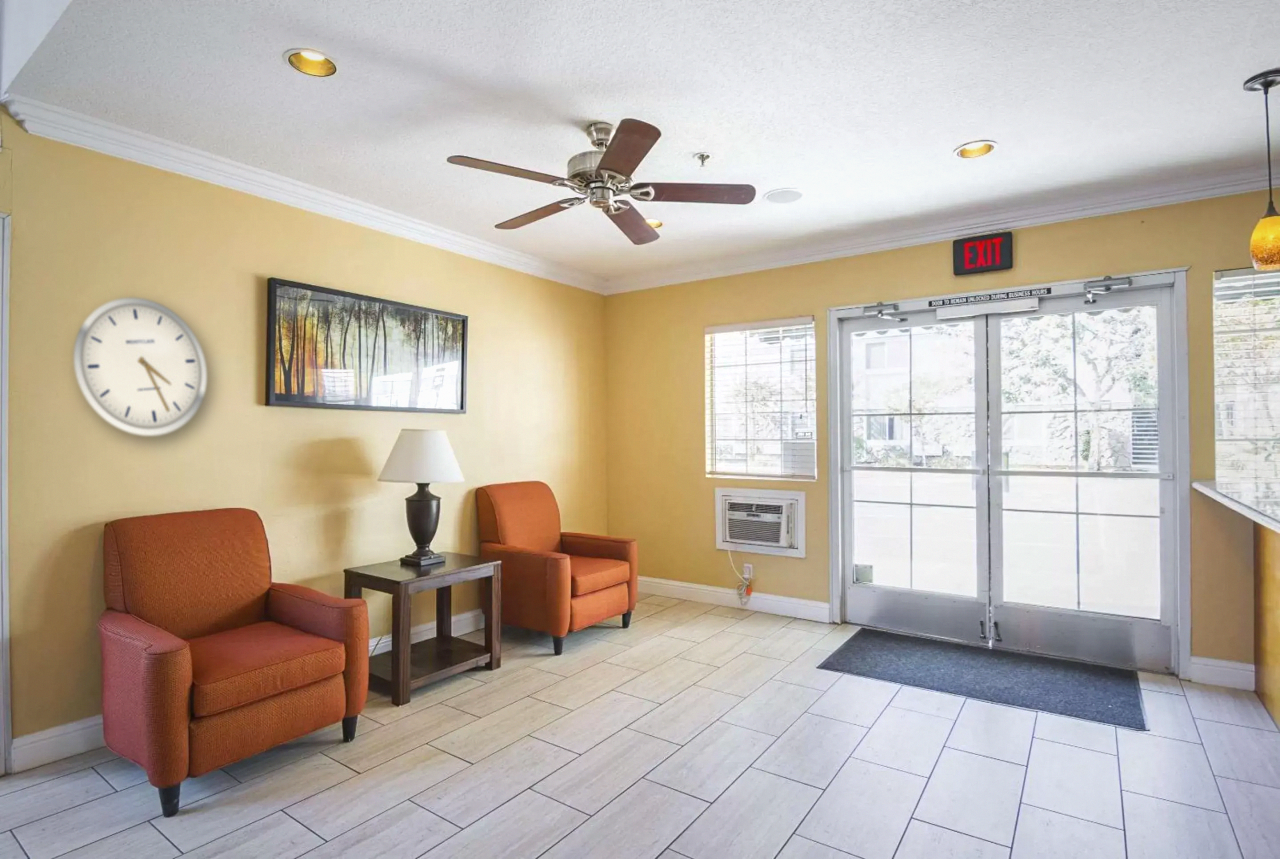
4:27
